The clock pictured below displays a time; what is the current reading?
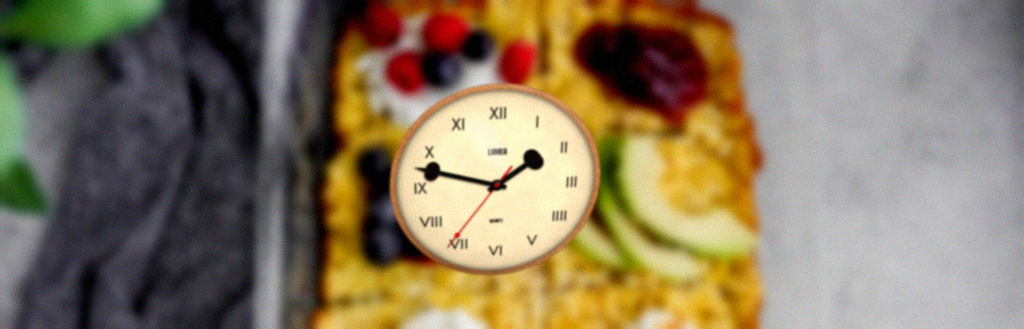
1:47:36
